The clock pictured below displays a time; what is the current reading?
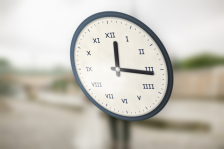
12:16
